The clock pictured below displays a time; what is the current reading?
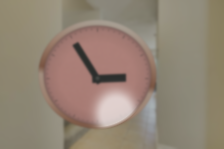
2:55
